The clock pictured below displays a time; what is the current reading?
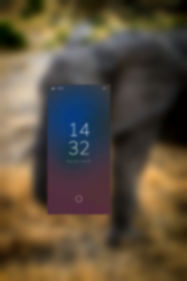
14:32
